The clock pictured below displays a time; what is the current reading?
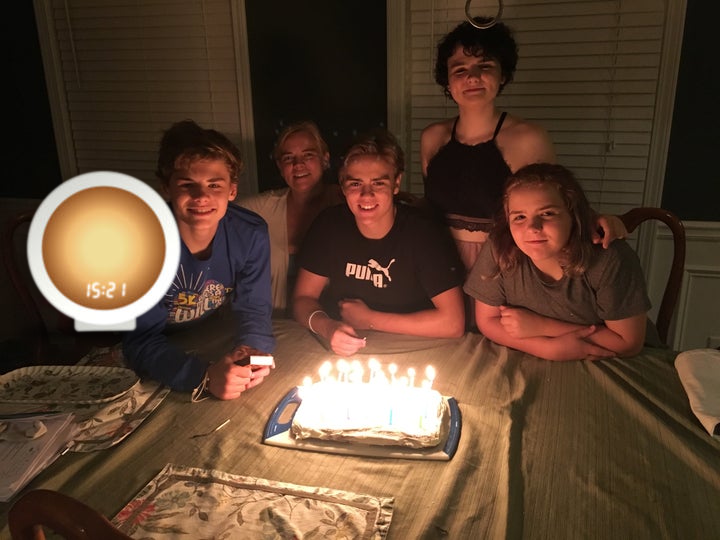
15:21
